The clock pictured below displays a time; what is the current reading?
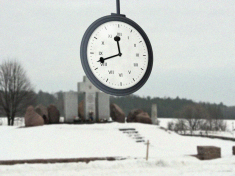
11:42
